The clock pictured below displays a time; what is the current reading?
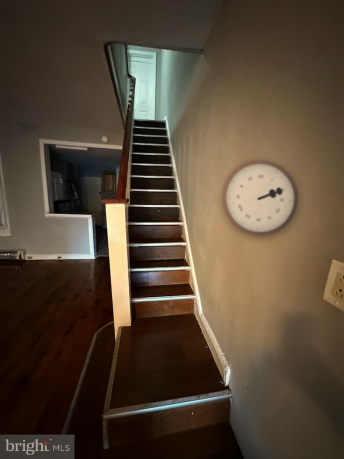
2:11
